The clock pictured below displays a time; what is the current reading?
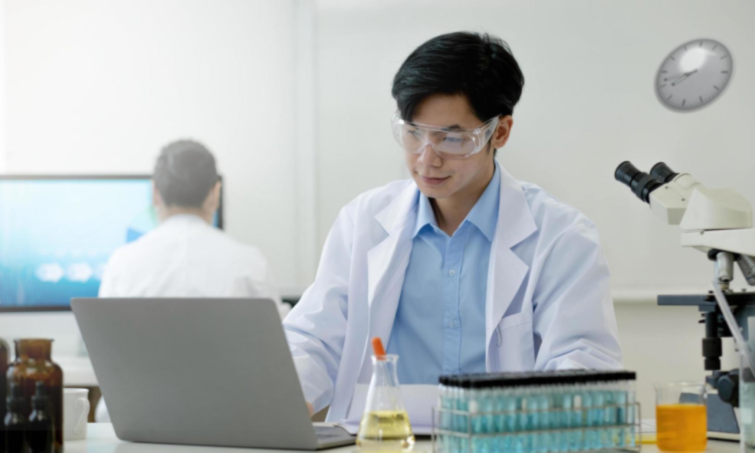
7:42
